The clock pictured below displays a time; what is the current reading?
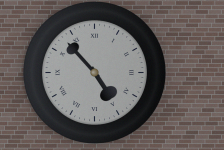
4:53
